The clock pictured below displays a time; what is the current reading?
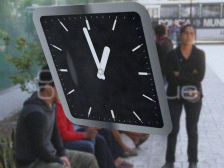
12:59
